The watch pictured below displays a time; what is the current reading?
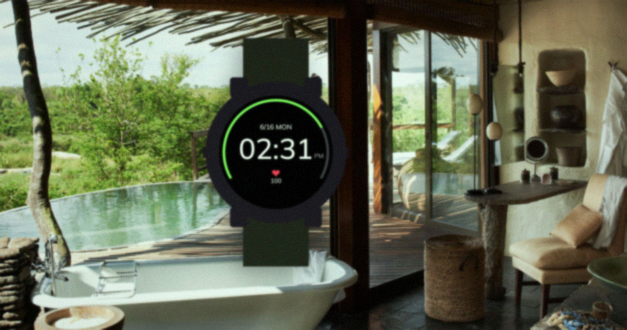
2:31
